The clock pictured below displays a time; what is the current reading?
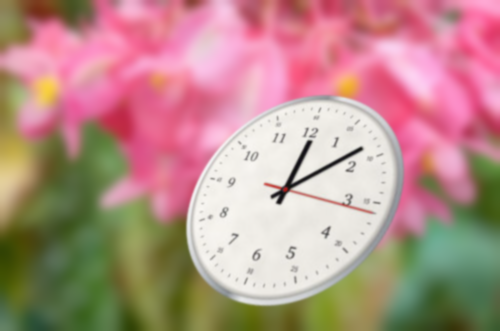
12:08:16
